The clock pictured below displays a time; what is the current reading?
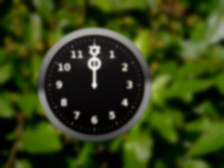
12:00
